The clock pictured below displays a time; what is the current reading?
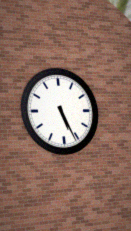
5:26
